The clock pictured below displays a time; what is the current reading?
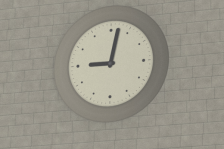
9:02
